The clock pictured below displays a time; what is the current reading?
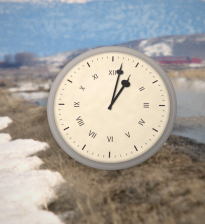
1:02
